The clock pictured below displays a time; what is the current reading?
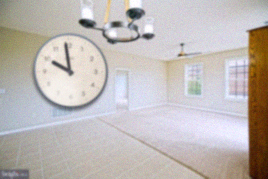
9:59
